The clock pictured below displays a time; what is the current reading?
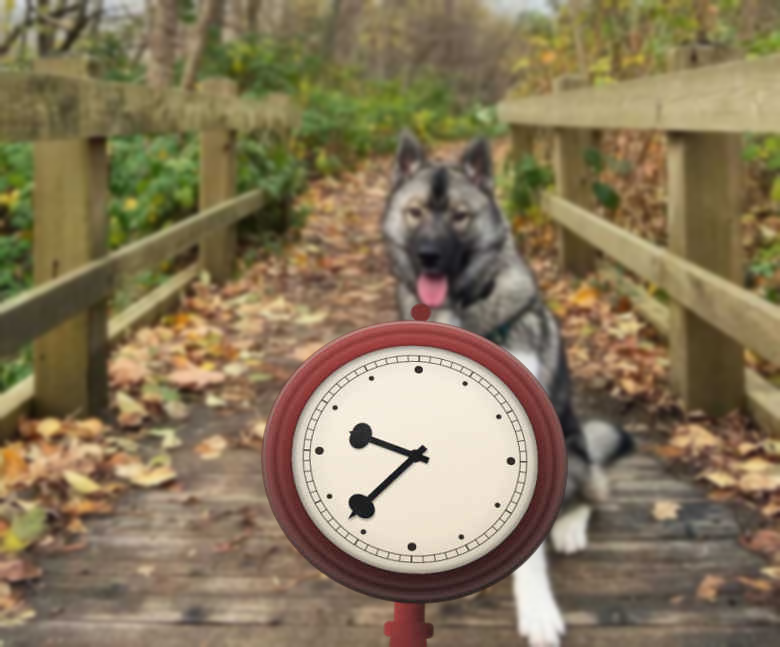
9:37
